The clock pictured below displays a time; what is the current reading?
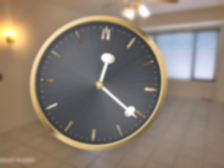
12:21
